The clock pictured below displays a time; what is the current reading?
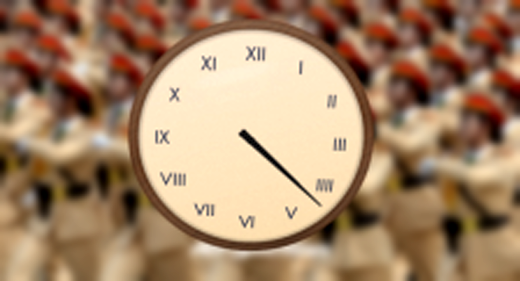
4:22
